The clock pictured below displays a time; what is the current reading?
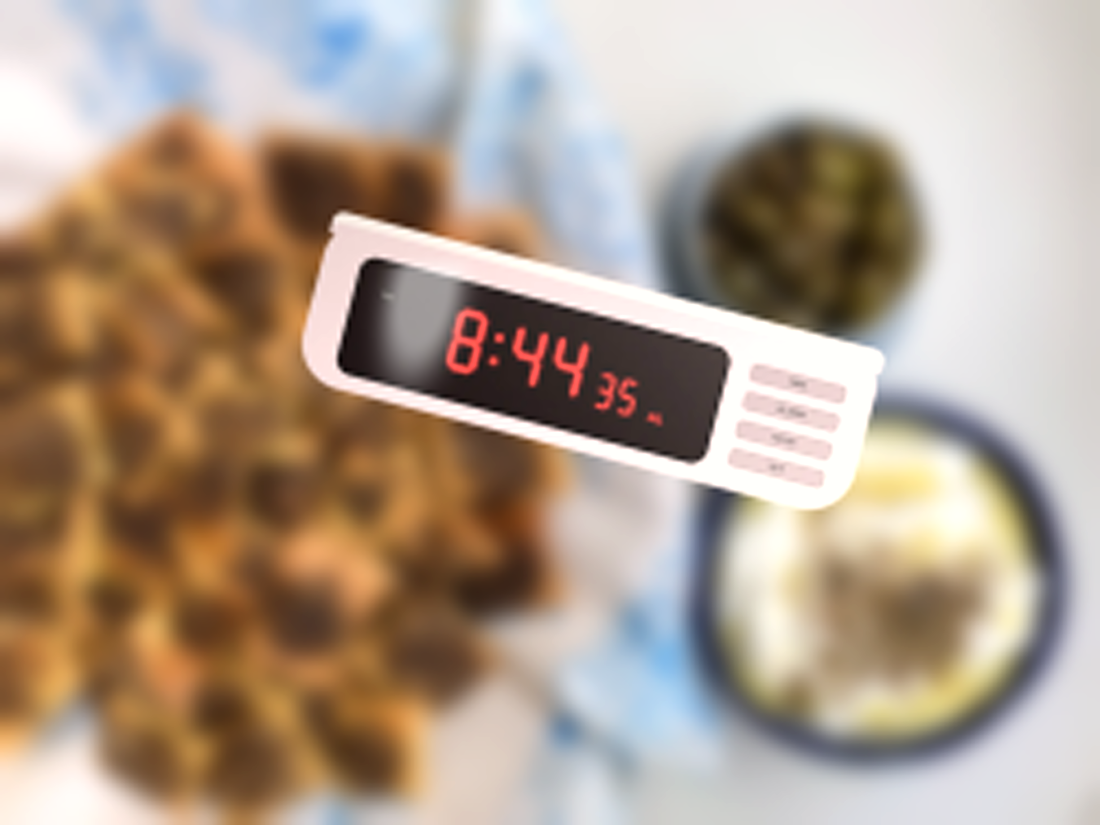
8:44:35
